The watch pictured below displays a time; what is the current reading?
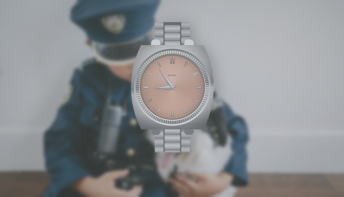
8:54
